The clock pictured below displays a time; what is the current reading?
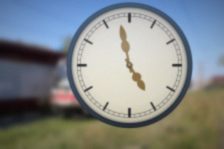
4:58
